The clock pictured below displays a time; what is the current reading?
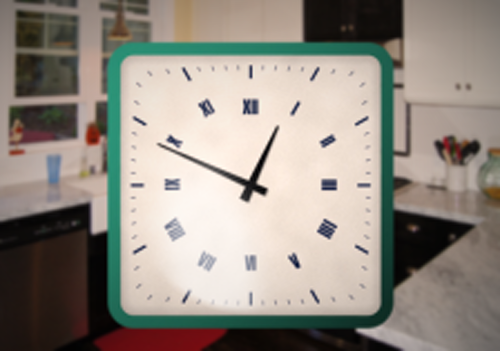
12:49
